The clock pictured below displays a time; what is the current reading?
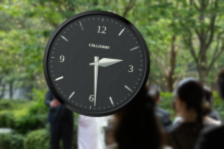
2:29
